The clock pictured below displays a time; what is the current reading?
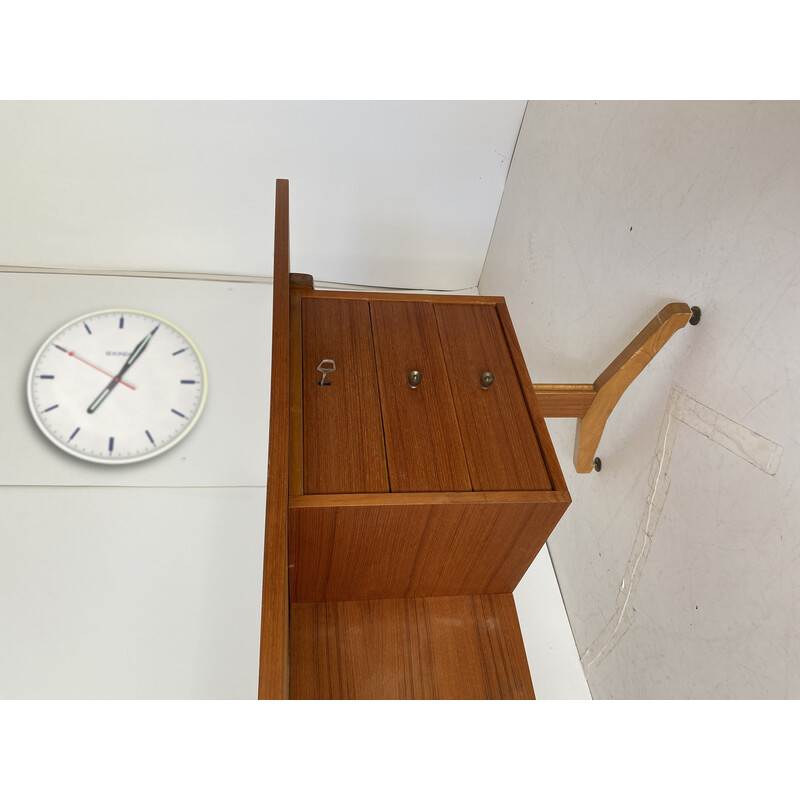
7:04:50
